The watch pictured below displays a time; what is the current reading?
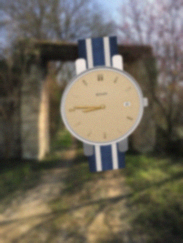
8:46
